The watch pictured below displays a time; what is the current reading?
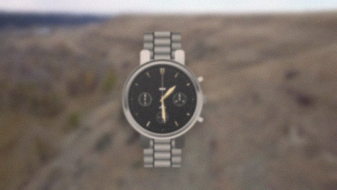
1:29
